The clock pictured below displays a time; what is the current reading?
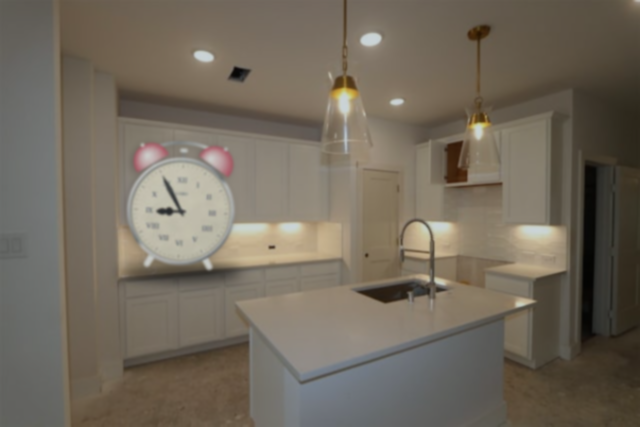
8:55
